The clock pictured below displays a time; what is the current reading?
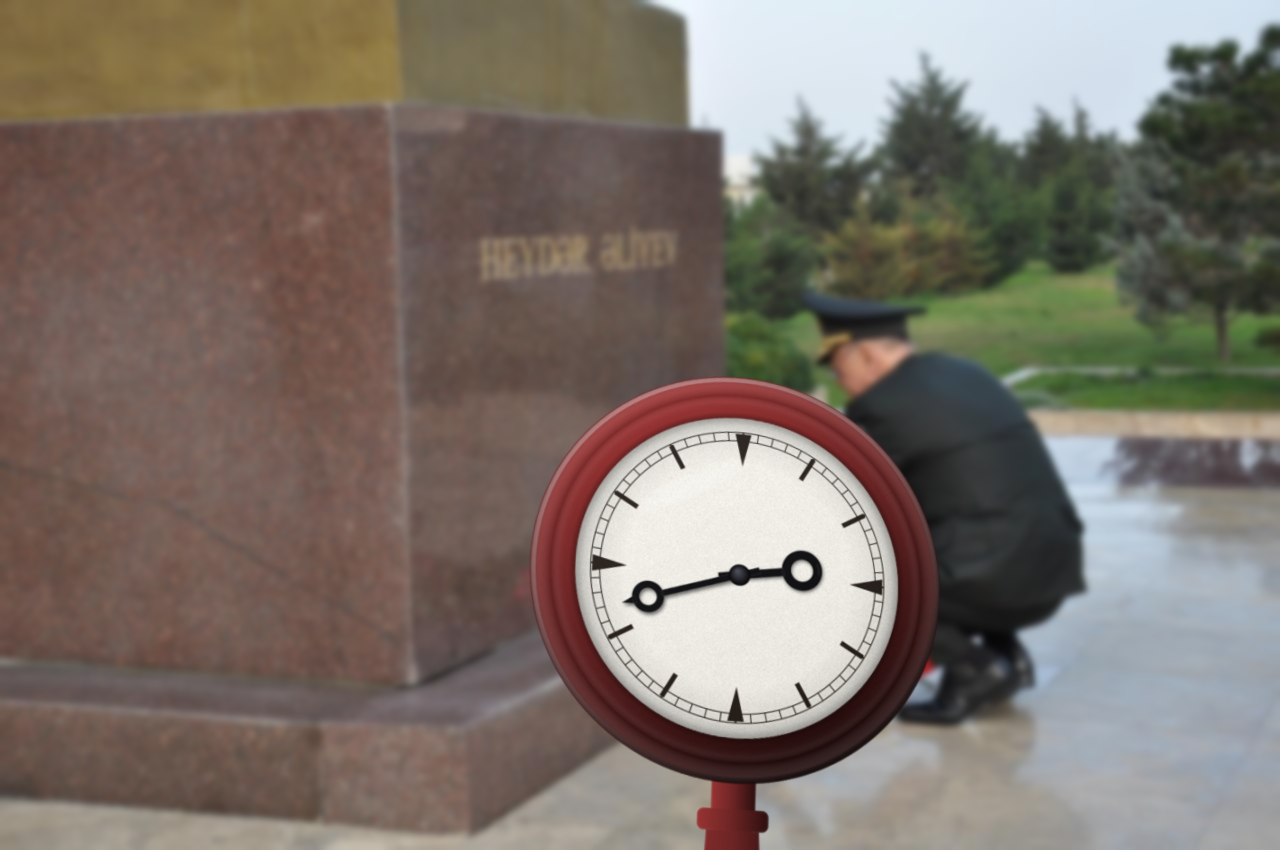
2:42
